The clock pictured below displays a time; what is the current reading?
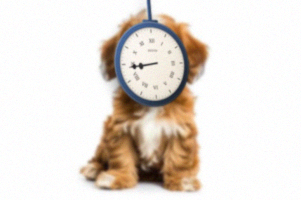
8:44
